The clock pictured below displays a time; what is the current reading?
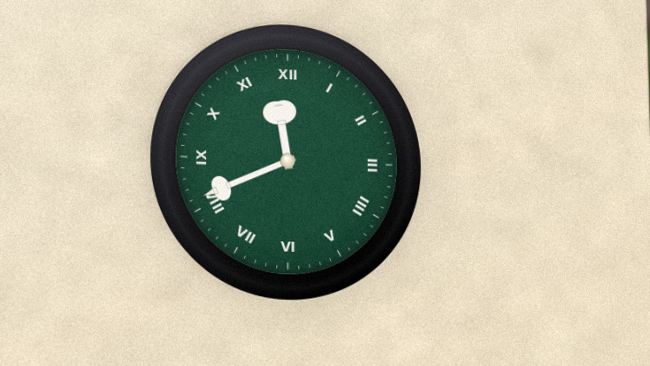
11:41
